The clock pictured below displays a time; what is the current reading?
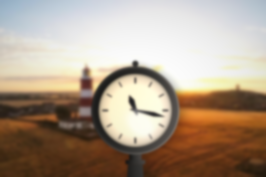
11:17
